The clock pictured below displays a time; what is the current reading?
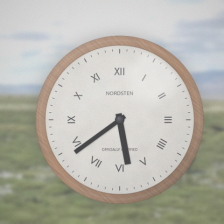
5:39
